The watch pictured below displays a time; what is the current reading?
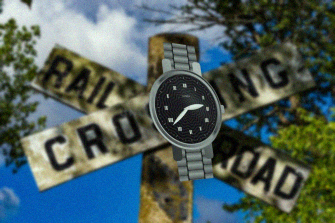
2:38
